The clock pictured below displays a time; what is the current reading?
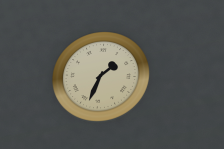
1:33
